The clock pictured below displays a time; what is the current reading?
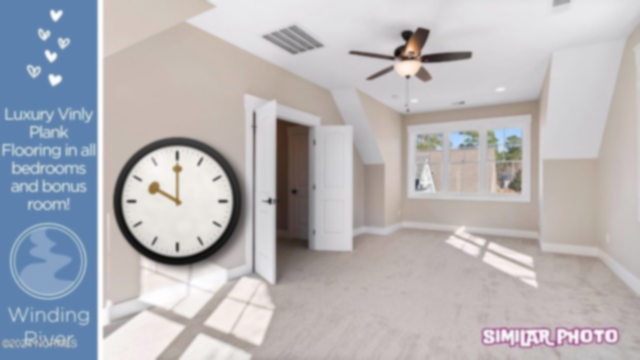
10:00
